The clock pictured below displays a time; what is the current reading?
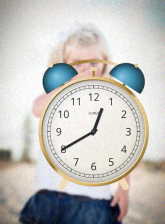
12:40
